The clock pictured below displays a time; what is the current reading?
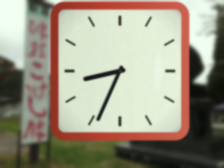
8:34
